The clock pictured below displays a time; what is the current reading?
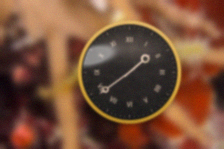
1:39
